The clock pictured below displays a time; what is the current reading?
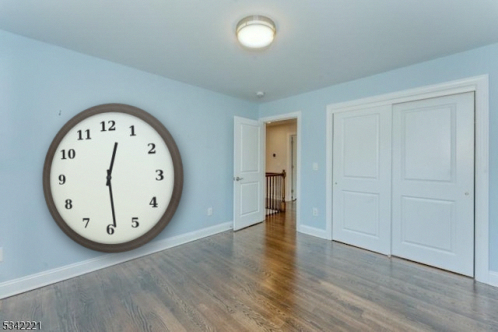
12:29
